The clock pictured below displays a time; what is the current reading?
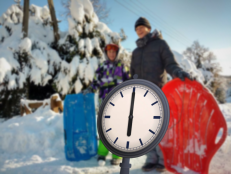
6:00
